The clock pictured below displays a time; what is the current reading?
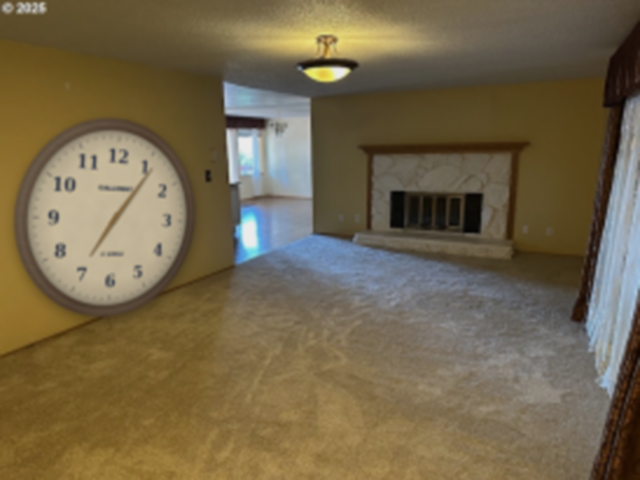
7:06
